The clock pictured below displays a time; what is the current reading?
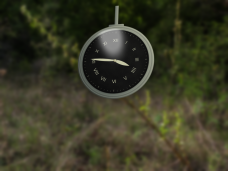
3:46
